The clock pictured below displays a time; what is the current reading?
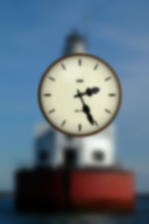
2:26
